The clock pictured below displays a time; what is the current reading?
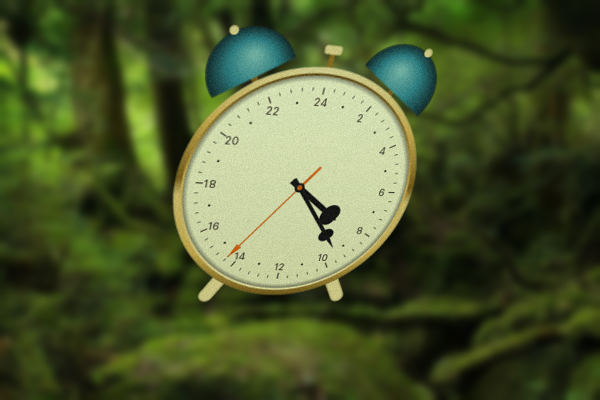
8:23:36
